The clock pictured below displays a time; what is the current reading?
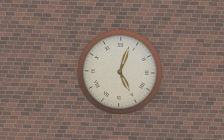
5:03
